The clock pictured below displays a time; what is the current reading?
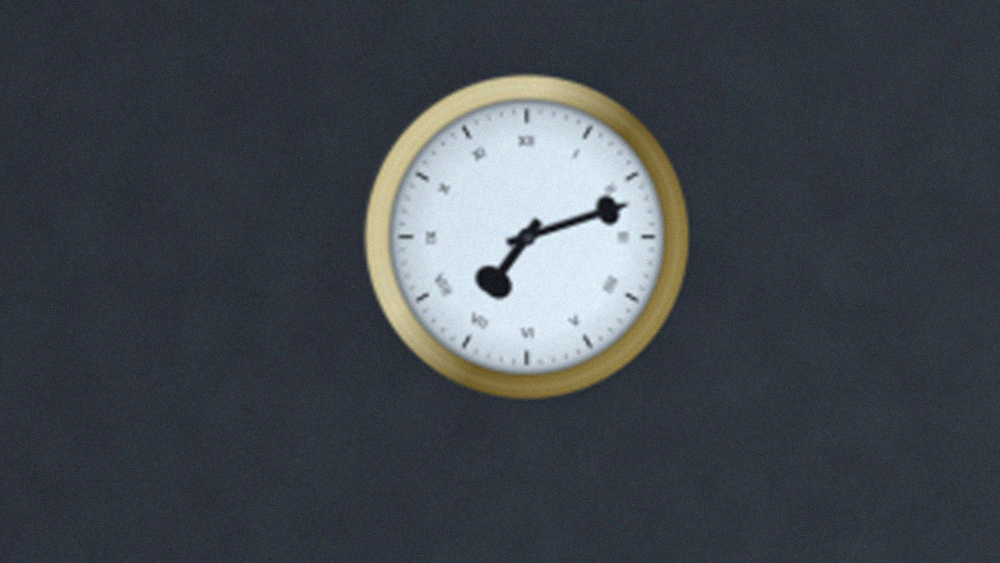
7:12
